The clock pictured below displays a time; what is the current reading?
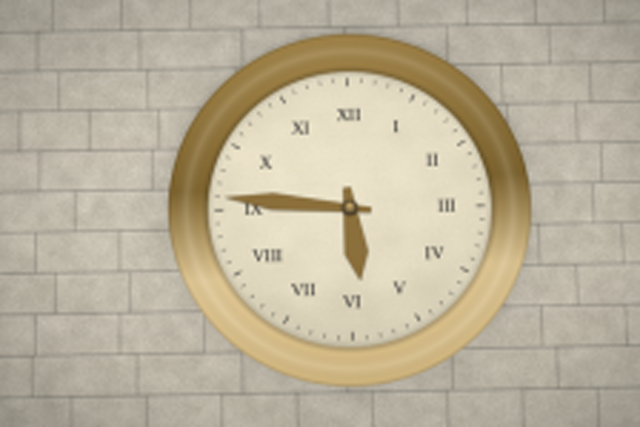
5:46
